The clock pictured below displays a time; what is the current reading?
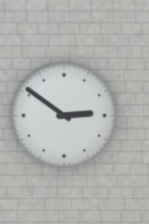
2:51
